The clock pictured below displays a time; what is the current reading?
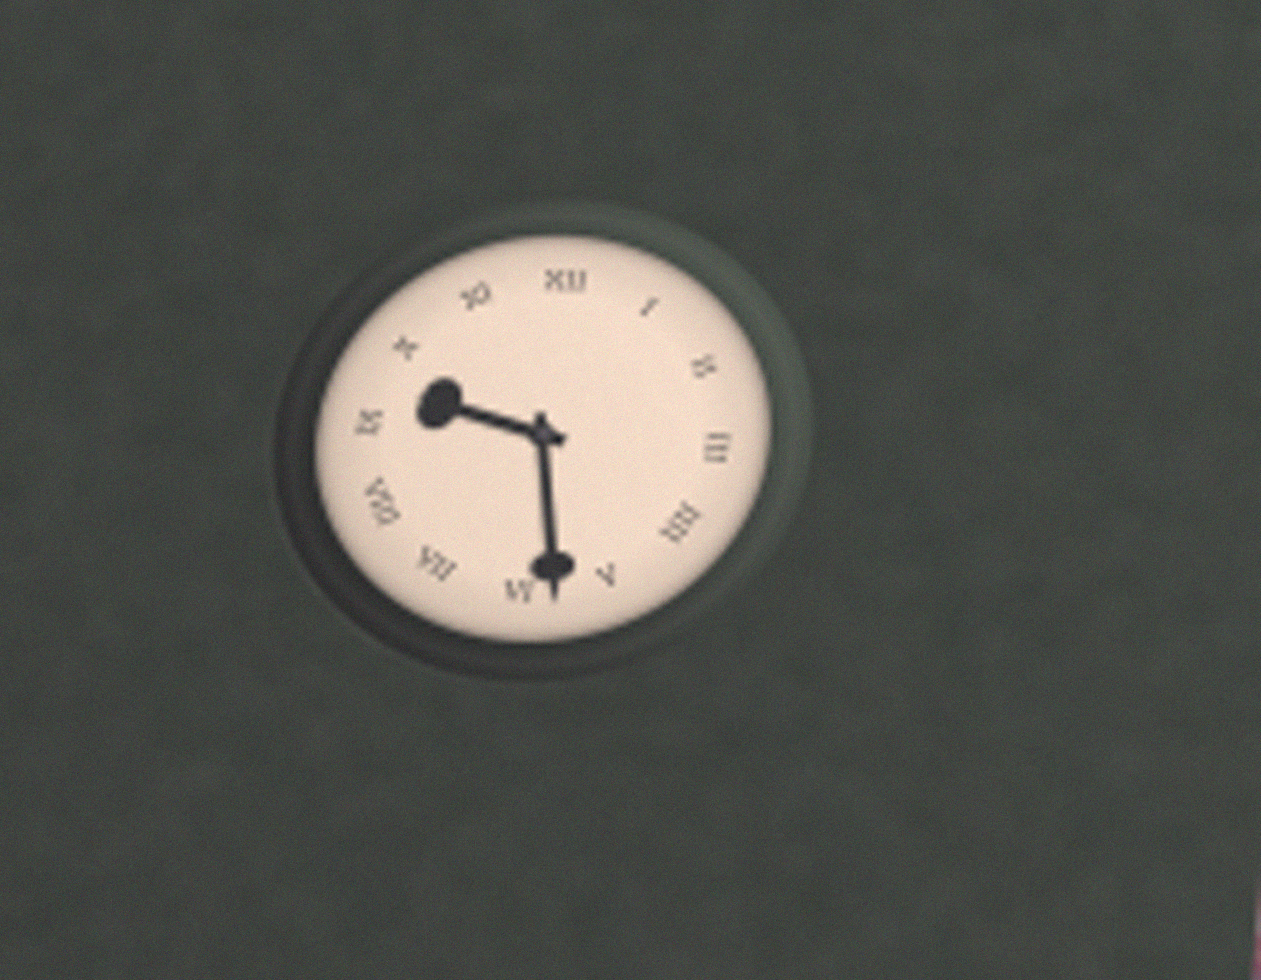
9:28
